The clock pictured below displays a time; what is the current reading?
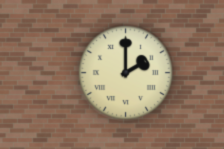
2:00
